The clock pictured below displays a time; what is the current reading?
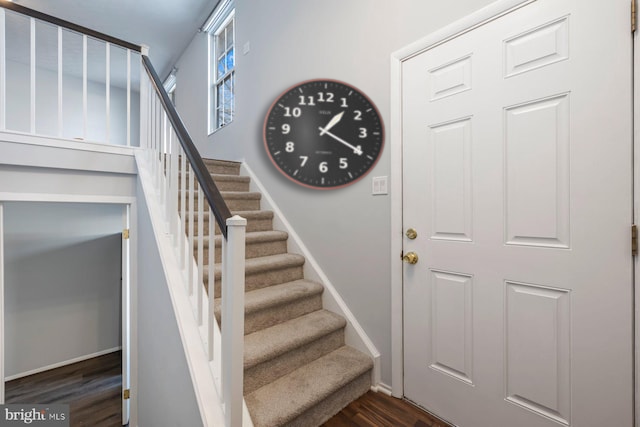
1:20
